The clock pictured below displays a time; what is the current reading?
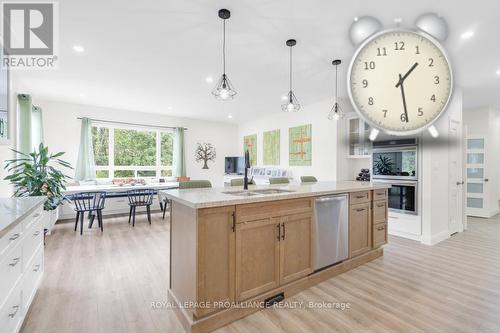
1:29
